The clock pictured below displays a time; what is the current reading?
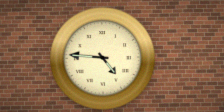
4:46
